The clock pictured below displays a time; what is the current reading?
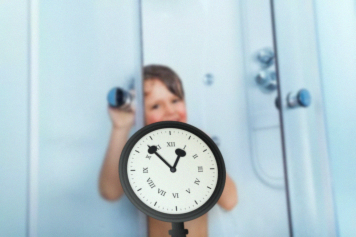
12:53
